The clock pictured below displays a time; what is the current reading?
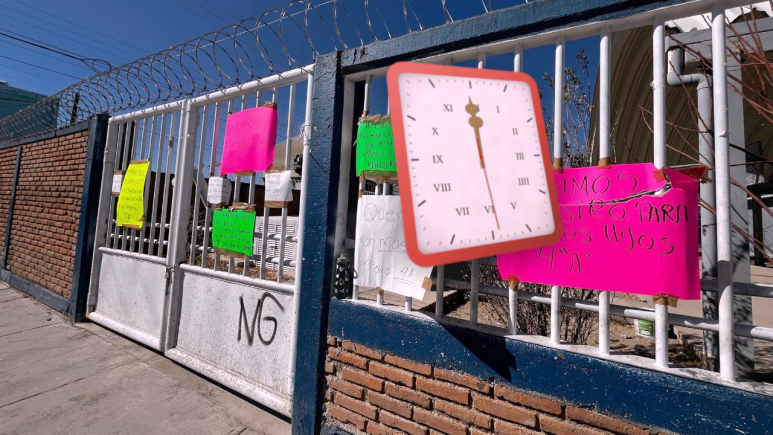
11:59:29
